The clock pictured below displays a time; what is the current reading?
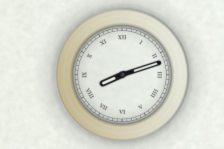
8:12
